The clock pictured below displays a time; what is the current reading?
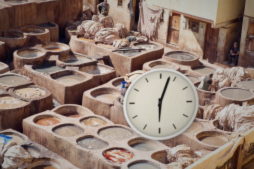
6:03
